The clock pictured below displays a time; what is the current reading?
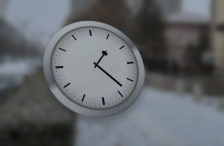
1:23
